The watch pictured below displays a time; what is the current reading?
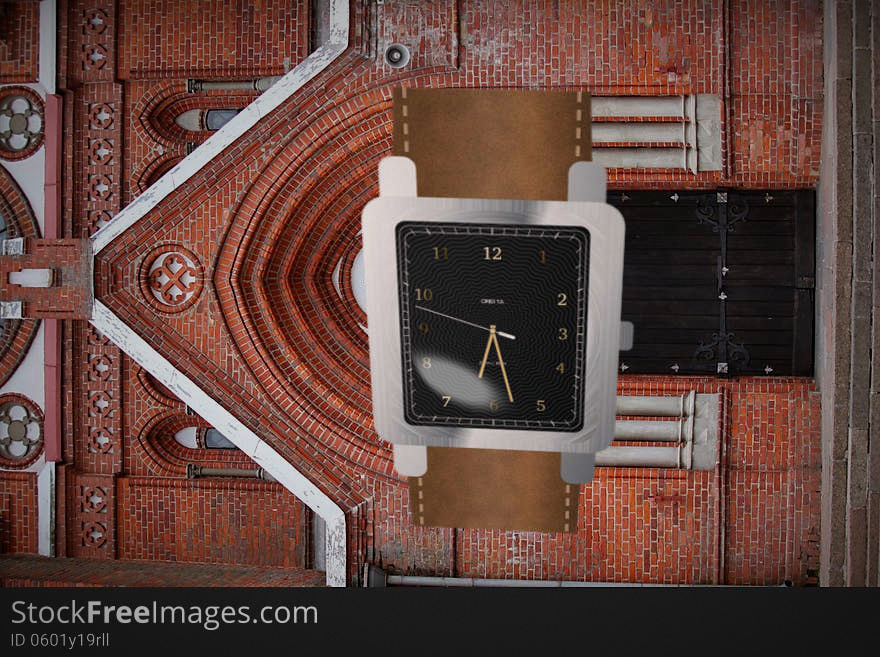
6:27:48
